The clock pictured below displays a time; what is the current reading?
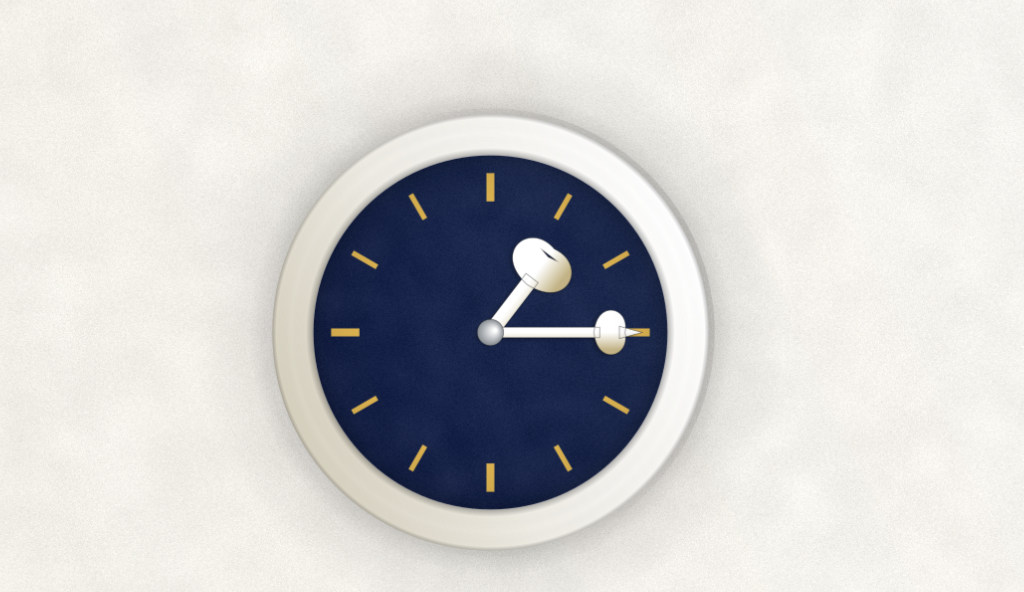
1:15
